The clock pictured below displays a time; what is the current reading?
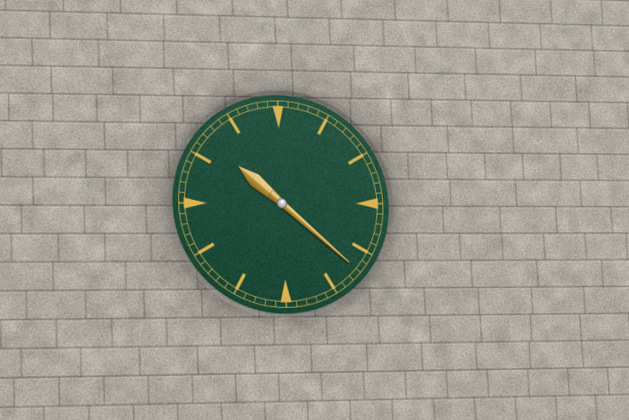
10:22
